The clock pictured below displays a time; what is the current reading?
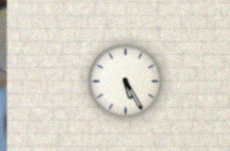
5:25
